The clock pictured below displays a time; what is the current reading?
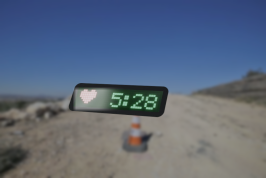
5:28
